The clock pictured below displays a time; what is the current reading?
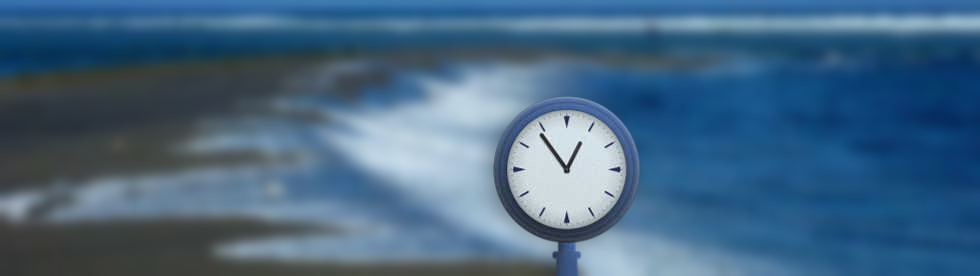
12:54
